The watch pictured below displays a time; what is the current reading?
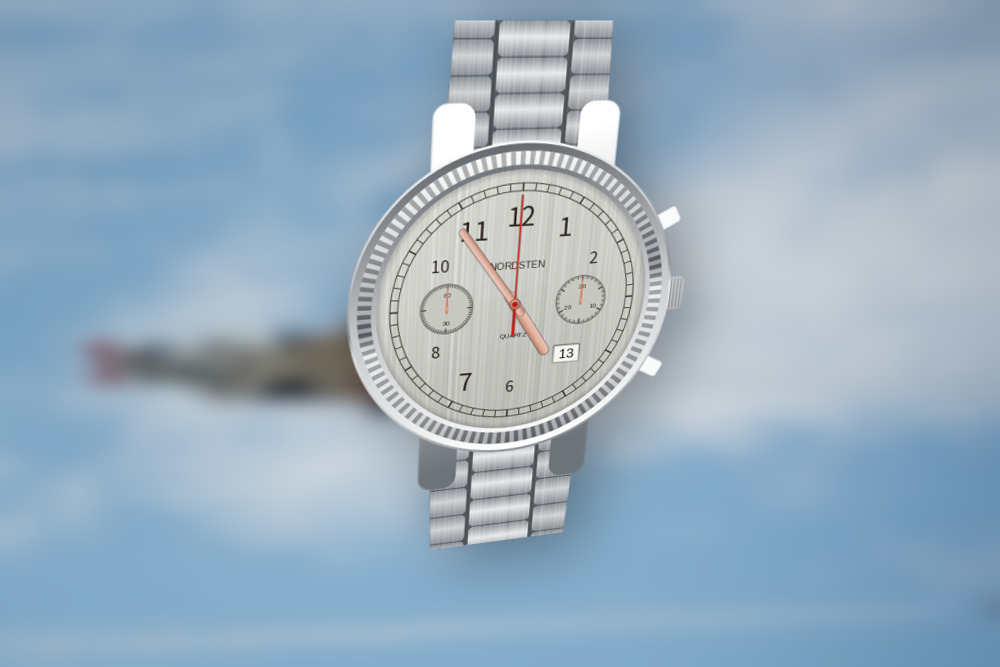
4:54
